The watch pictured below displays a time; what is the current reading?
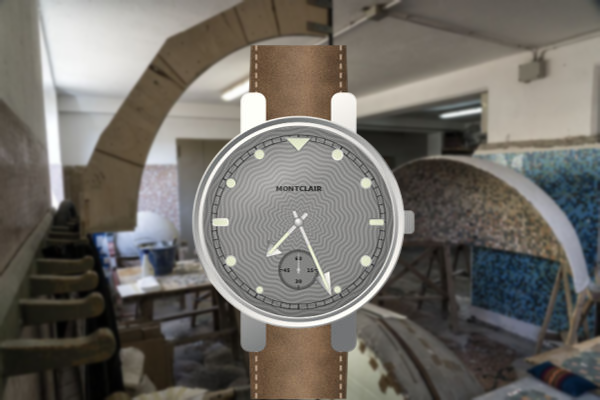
7:26
